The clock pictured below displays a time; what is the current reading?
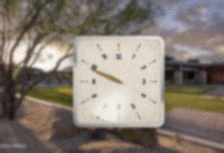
9:49
